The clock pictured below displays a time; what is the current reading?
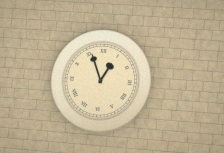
12:56
